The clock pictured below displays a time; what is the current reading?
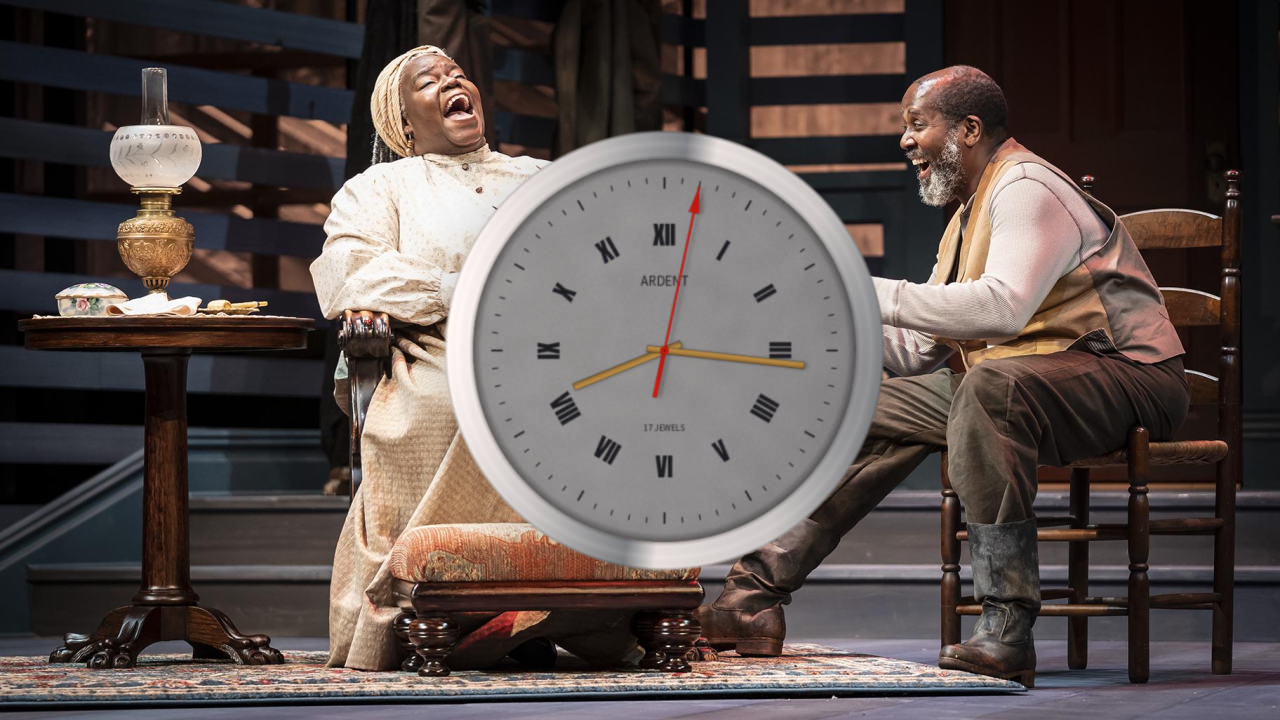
8:16:02
